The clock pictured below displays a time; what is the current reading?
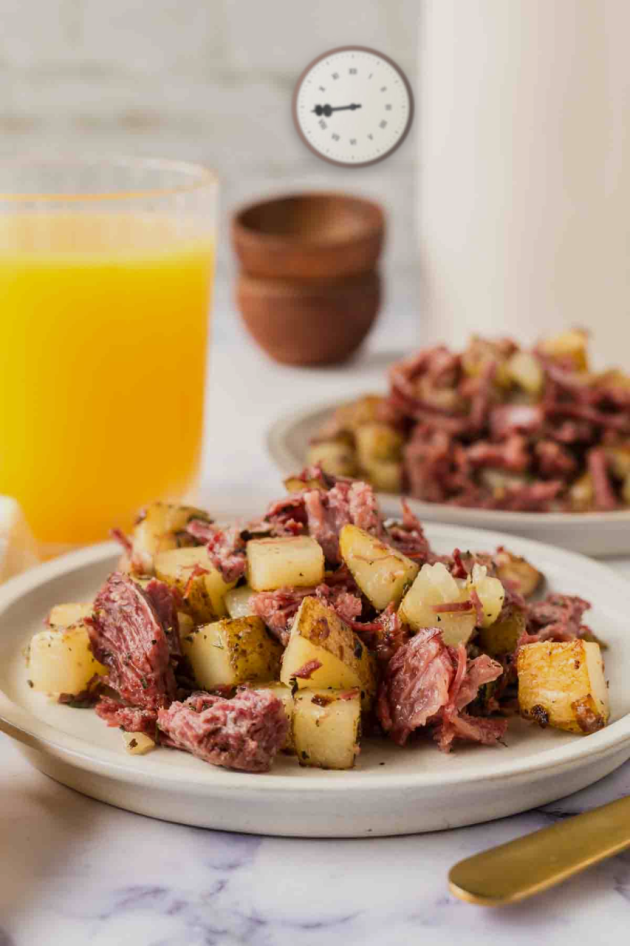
8:44
